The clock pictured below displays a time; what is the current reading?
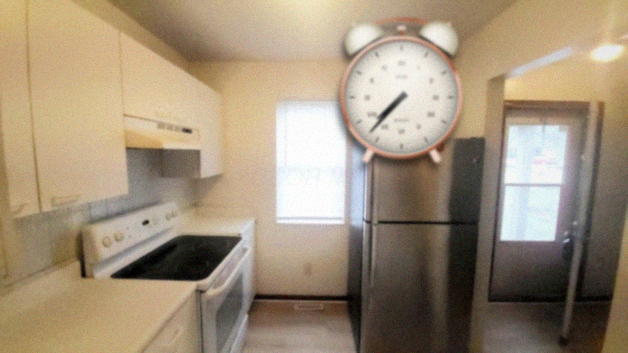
7:37
